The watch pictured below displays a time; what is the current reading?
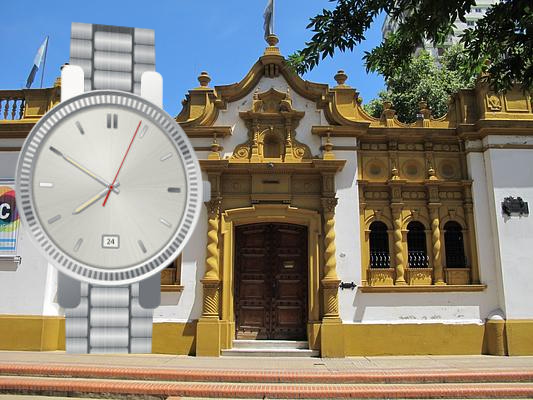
7:50:04
